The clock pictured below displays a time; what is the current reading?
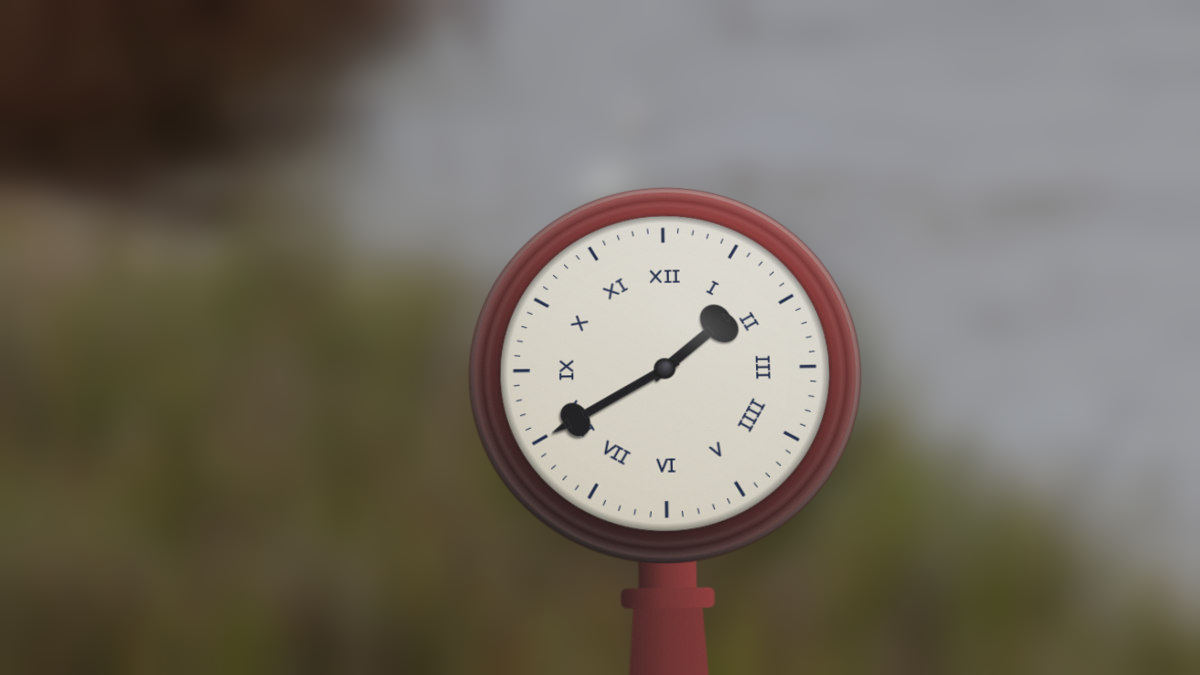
1:40
